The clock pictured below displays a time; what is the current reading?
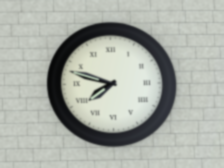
7:48
